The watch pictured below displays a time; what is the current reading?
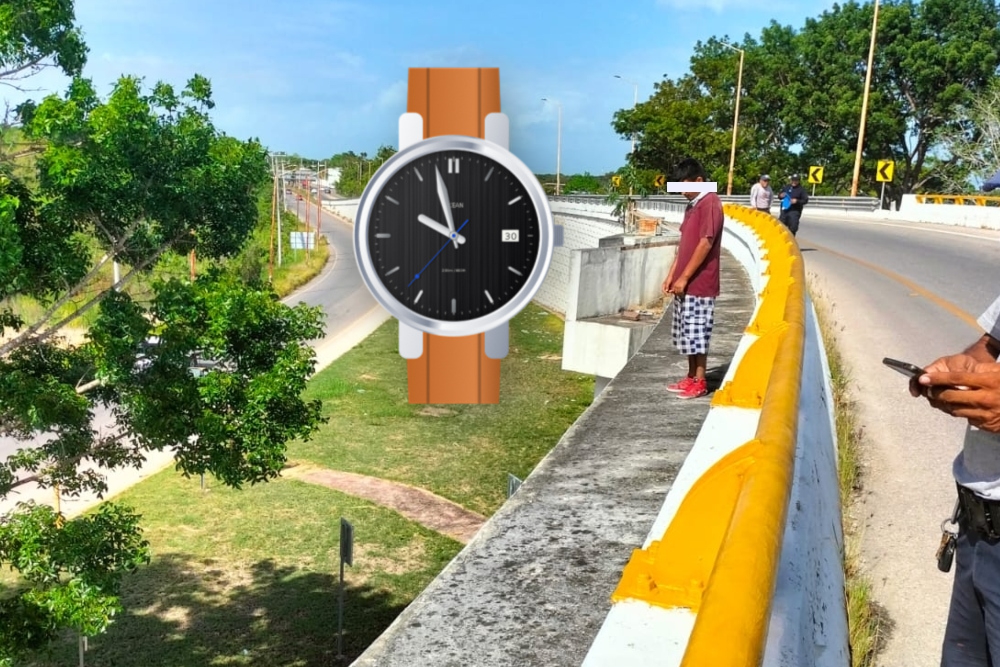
9:57:37
